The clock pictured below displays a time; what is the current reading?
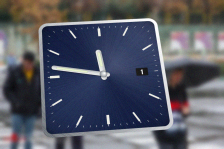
11:47
